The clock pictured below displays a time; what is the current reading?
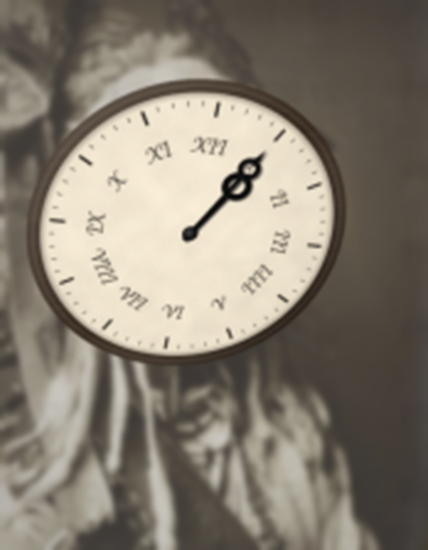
1:05
